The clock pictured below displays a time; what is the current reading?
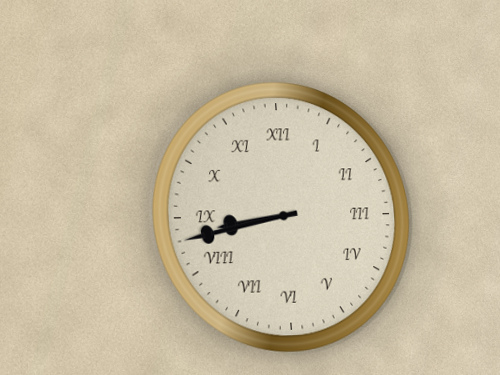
8:43
